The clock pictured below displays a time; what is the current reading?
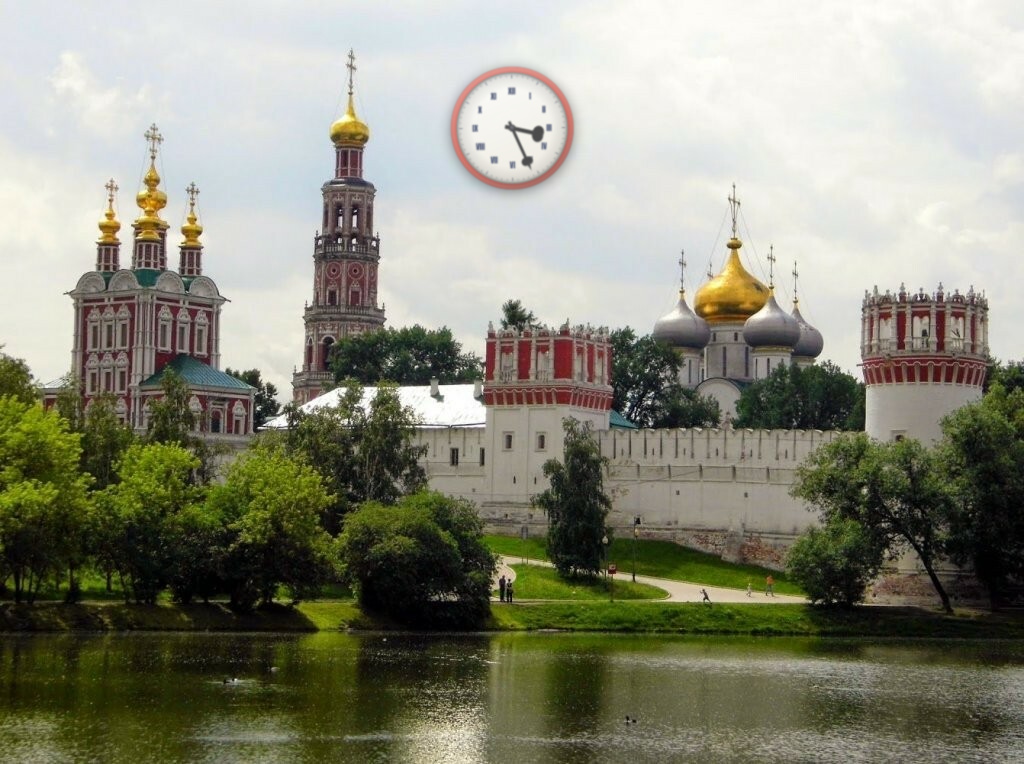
3:26
